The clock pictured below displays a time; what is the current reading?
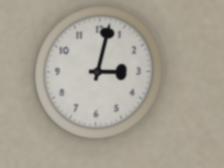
3:02
